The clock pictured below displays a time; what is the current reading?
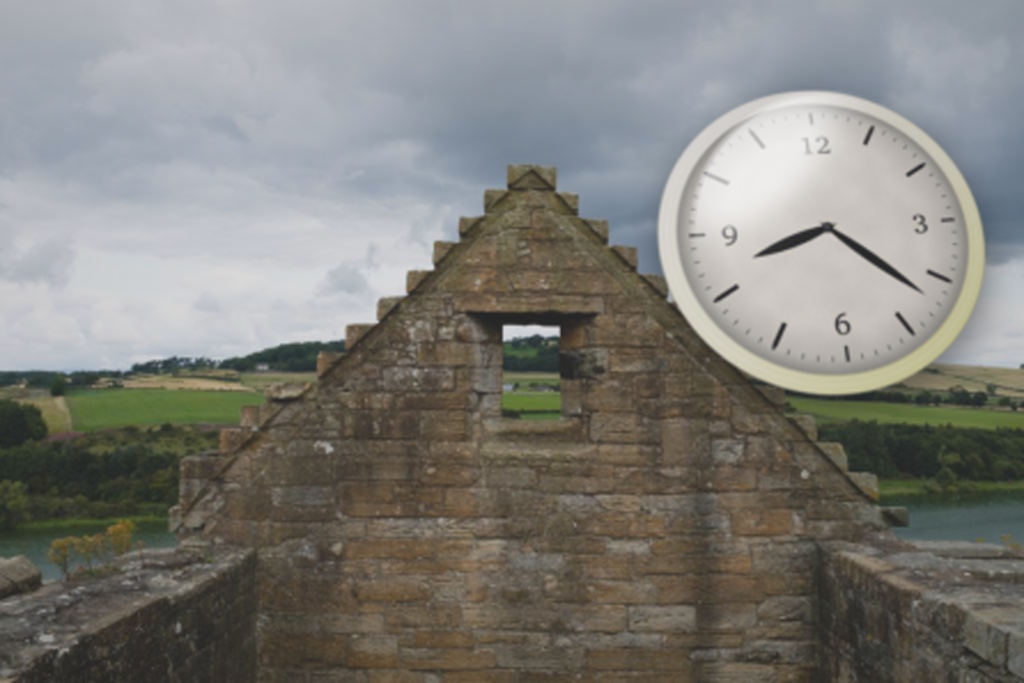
8:22
